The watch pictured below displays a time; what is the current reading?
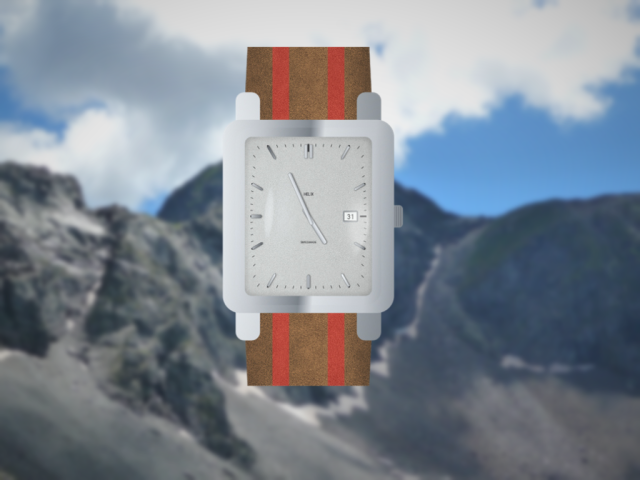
4:56
